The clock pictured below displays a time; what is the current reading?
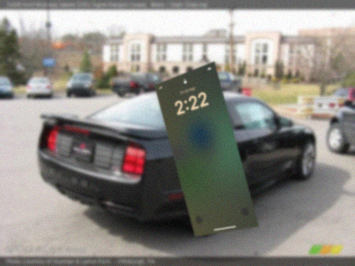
2:22
